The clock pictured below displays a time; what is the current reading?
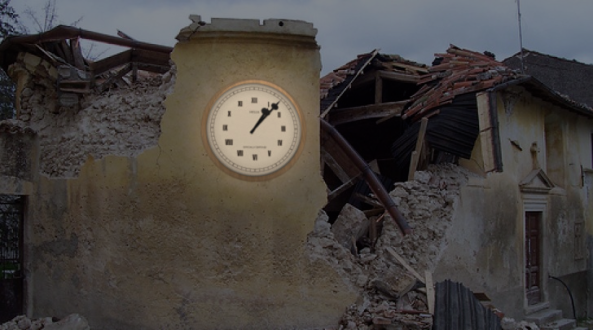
1:07
